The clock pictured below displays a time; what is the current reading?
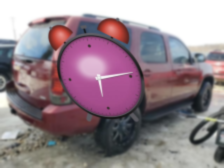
6:14
